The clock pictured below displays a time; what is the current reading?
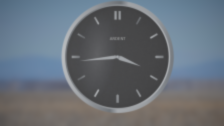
3:44
